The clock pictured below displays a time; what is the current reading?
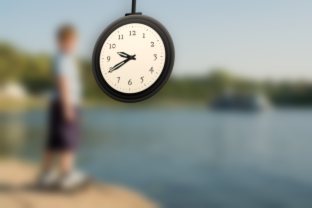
9:40
